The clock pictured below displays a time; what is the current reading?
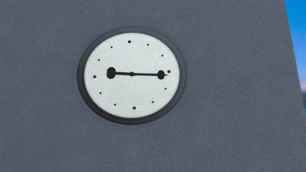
9:16
